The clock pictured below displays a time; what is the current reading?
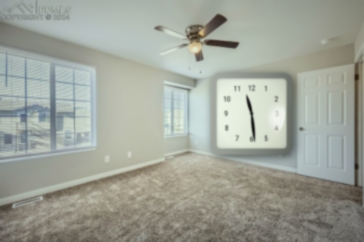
11:29
